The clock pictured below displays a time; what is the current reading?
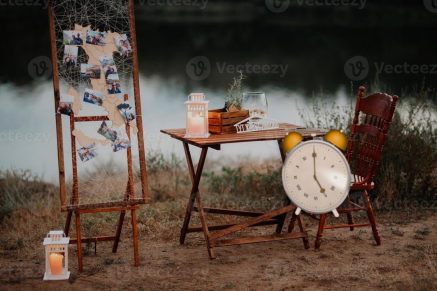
5:00
